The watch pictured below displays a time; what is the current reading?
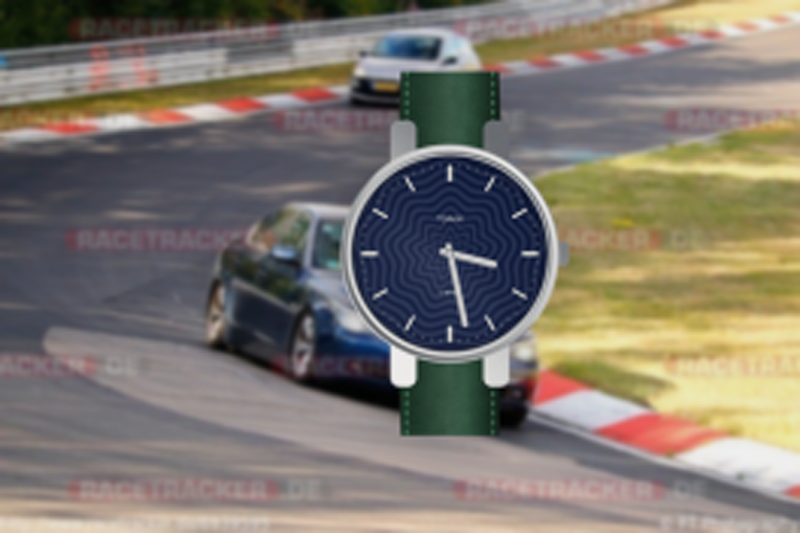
3:28
